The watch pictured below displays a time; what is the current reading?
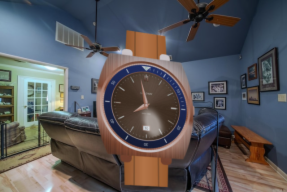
7:58
